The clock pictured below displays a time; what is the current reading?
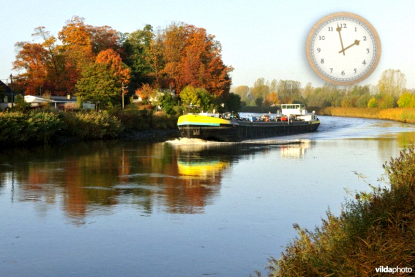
1:58
